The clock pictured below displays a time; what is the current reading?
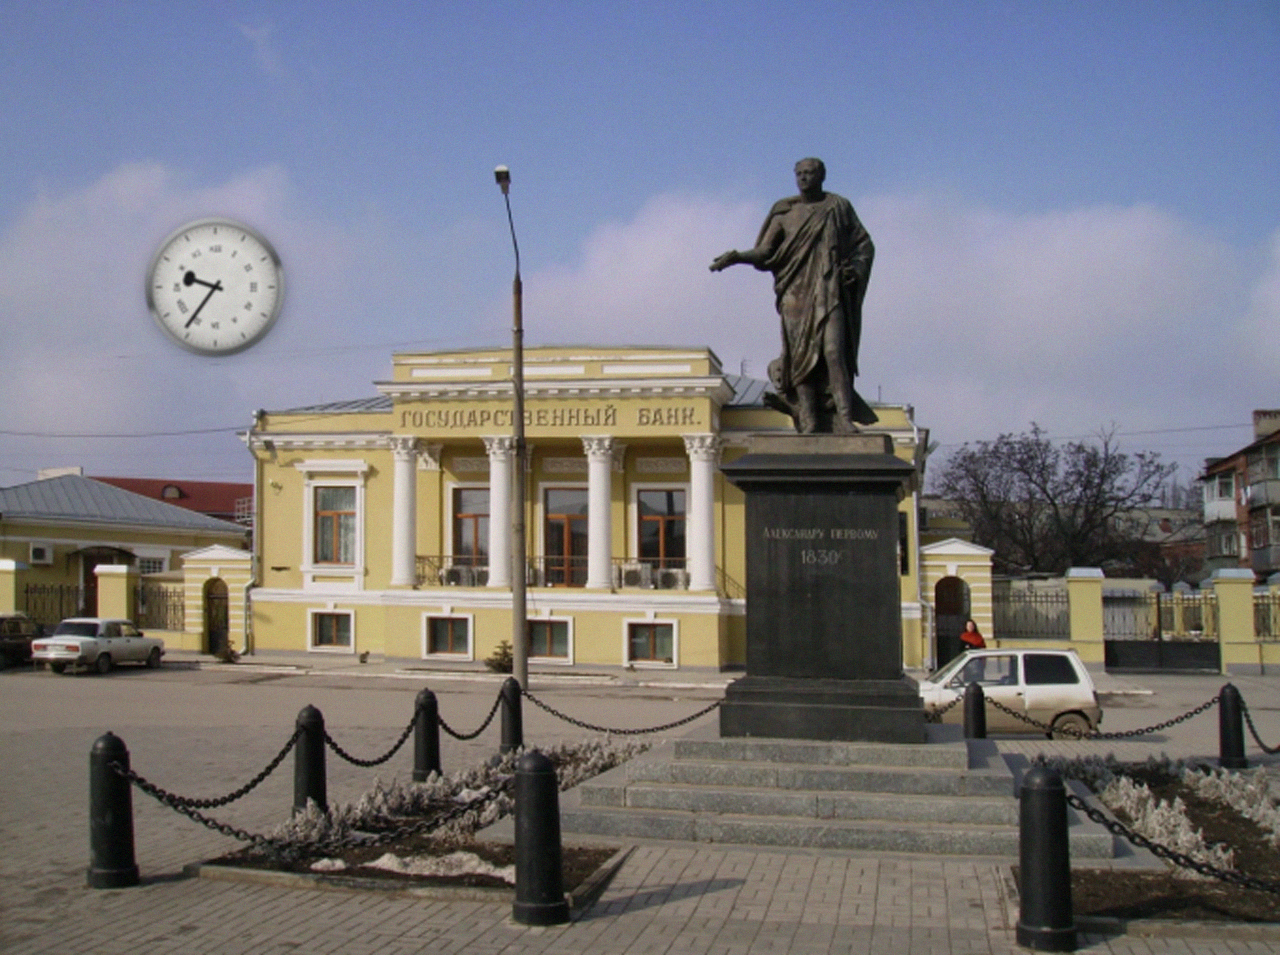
9:36
